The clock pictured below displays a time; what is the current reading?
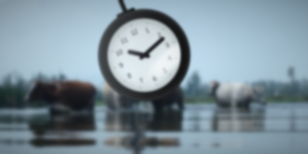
10:12
